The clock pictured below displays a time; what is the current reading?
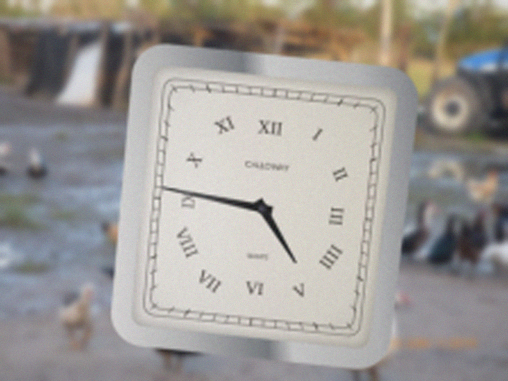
4:46
